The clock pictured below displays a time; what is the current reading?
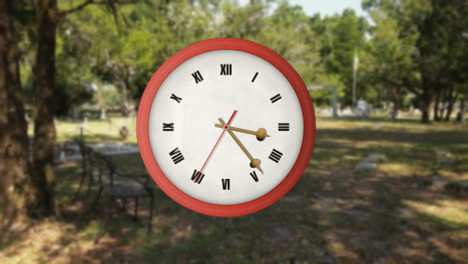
3:23:35
